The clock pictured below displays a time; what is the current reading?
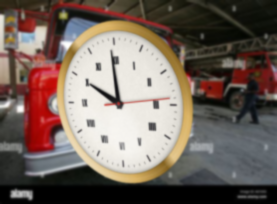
9:59:14
